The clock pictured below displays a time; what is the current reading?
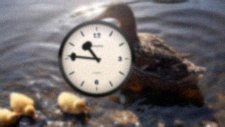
10:46
